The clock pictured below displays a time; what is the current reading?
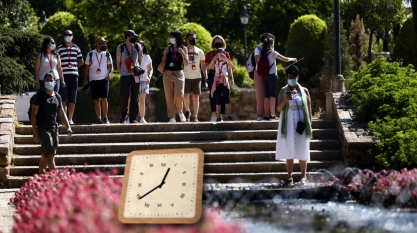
12:39
